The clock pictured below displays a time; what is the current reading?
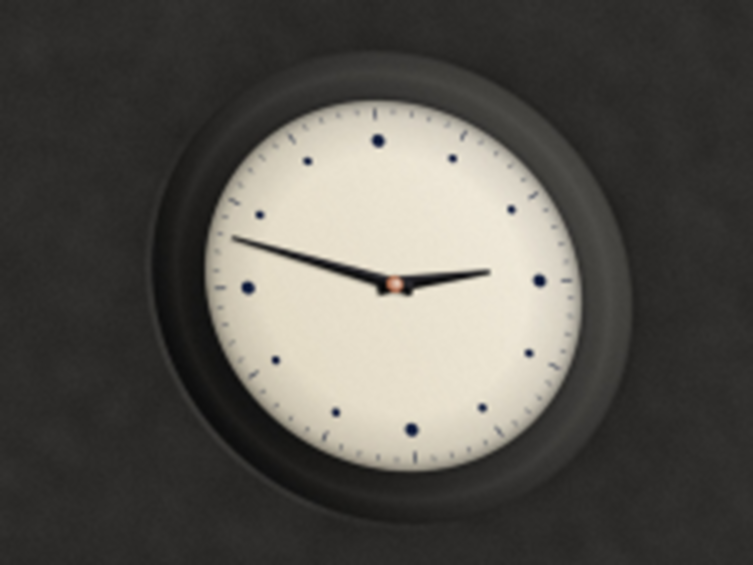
2:48
